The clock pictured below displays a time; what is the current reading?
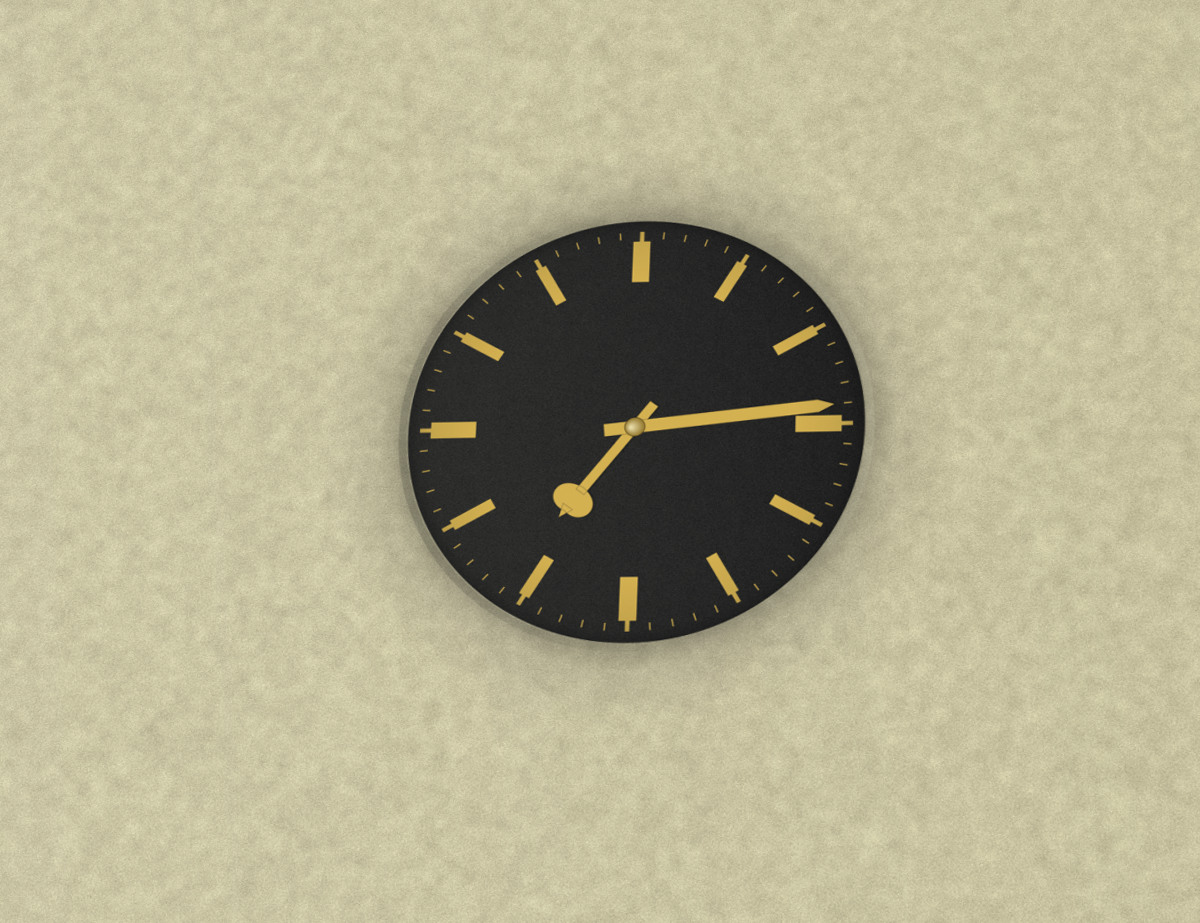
7:14
